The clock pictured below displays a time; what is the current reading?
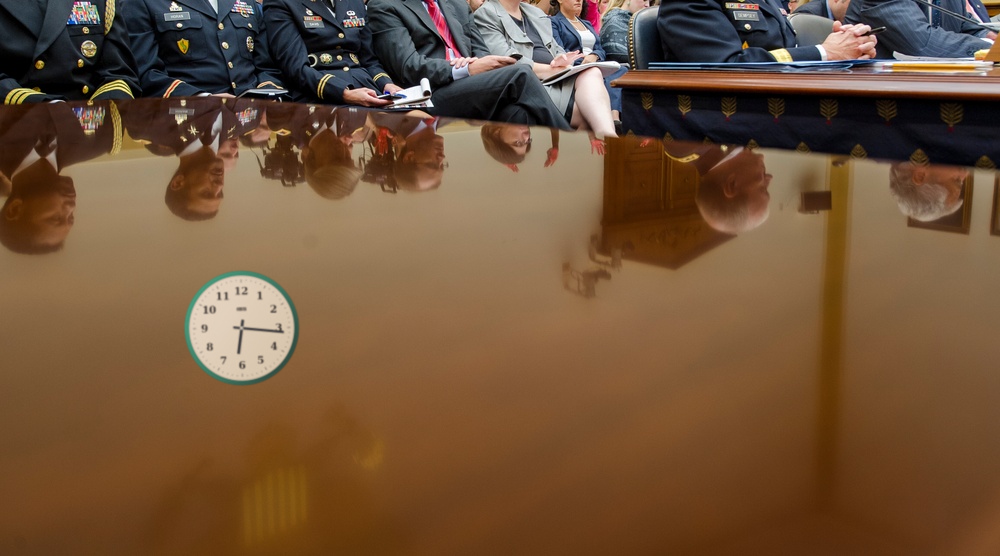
6:16
